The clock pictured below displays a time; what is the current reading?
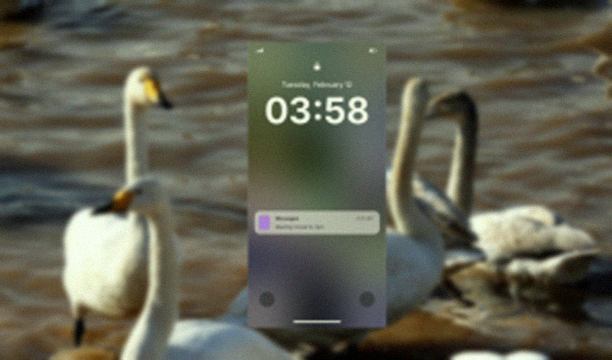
3:58
